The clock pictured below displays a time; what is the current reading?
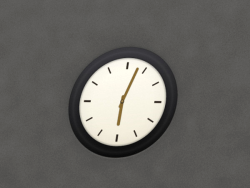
6:03
